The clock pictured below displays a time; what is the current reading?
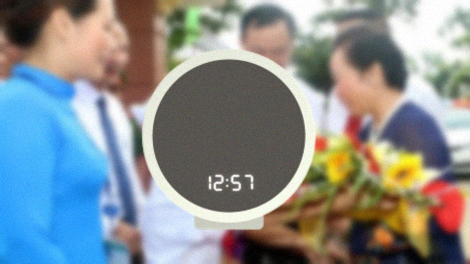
12:57
